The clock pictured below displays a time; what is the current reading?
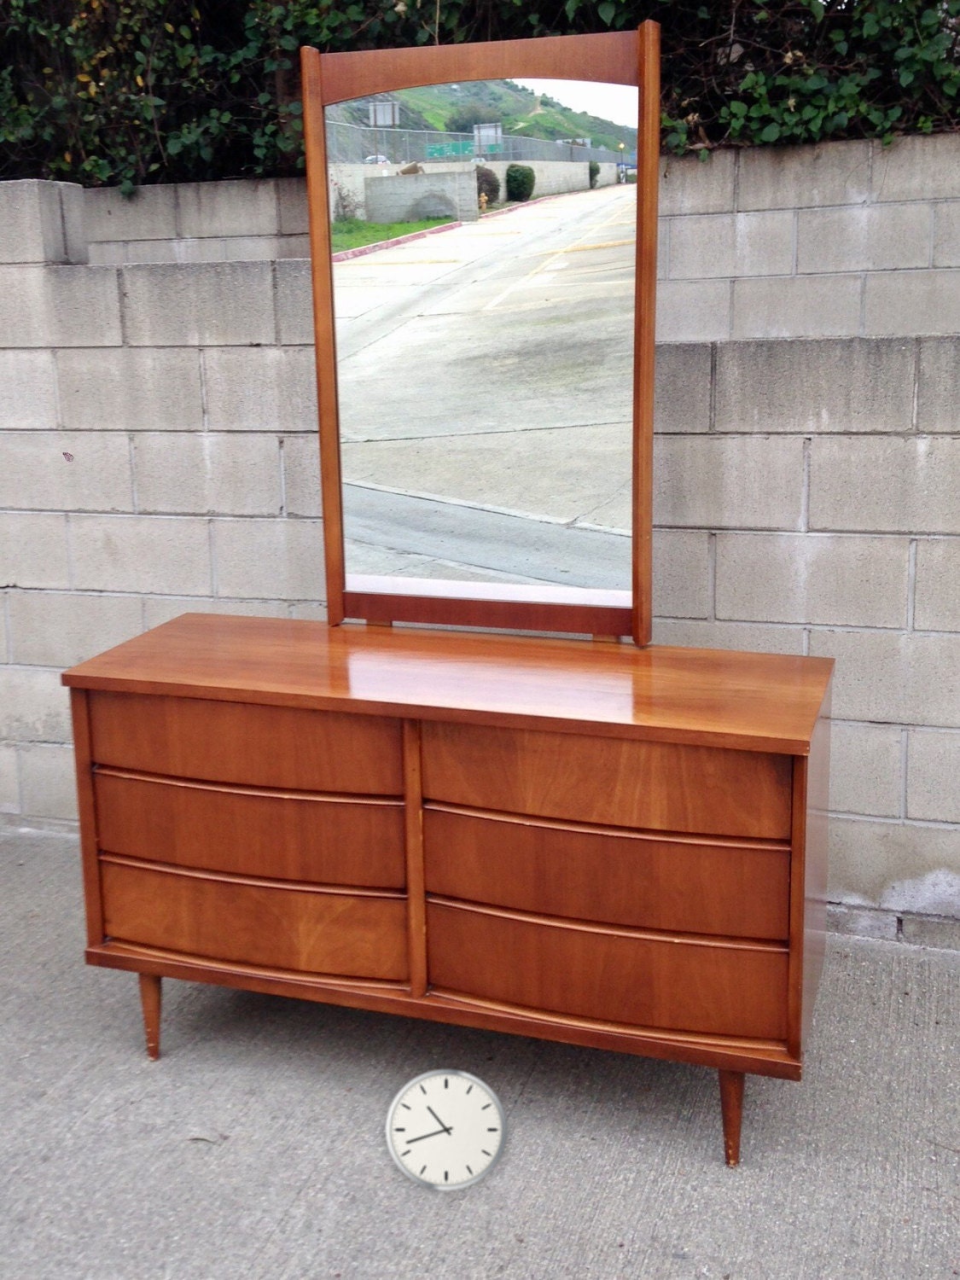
10:42
